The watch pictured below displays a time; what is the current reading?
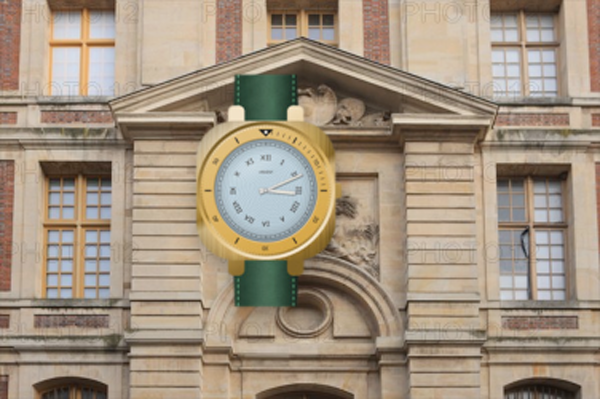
3:11
